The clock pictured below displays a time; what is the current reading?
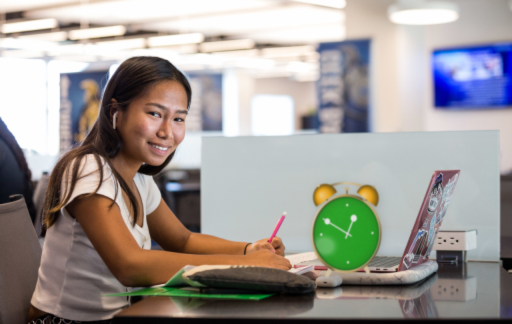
12:50
